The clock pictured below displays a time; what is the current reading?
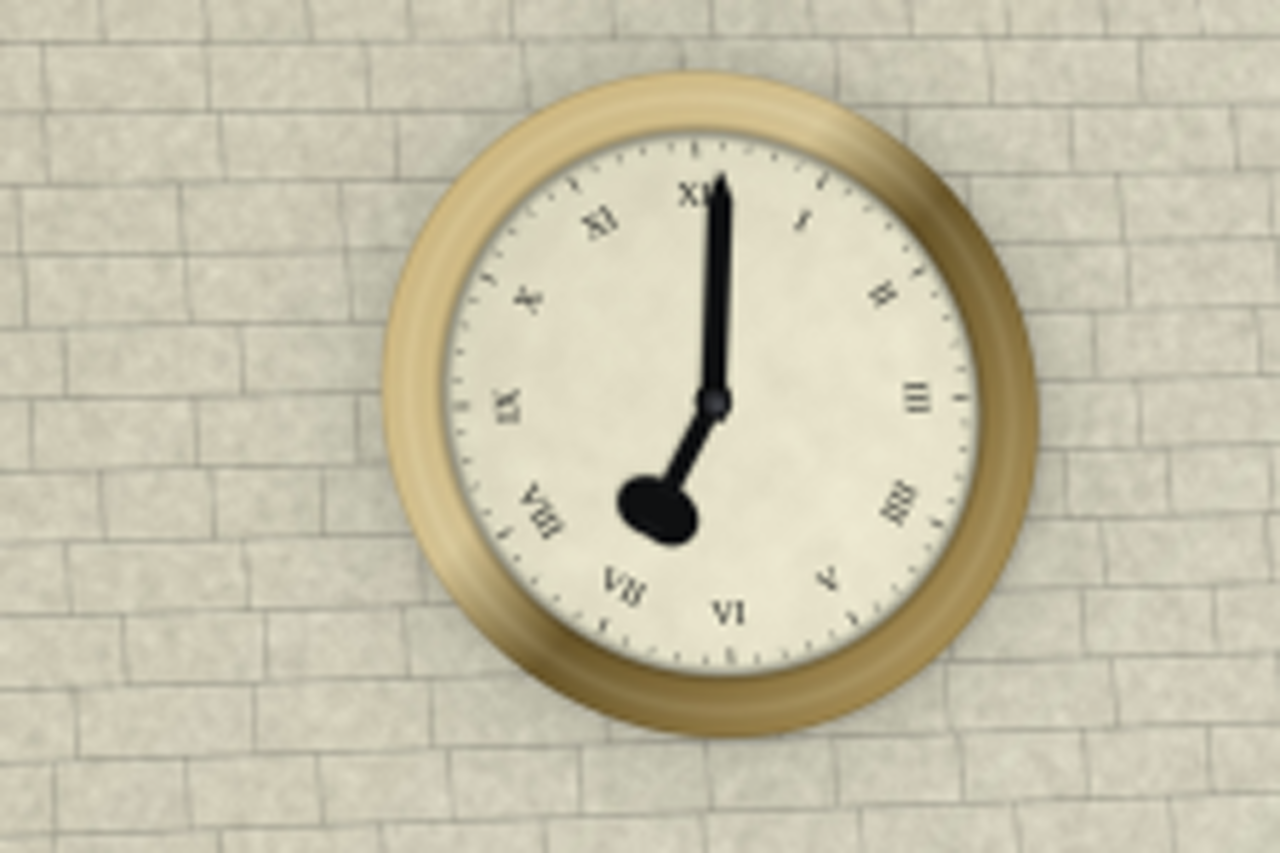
7:01
